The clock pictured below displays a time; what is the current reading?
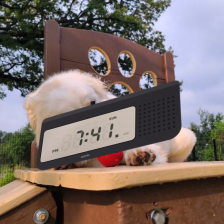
7:41
